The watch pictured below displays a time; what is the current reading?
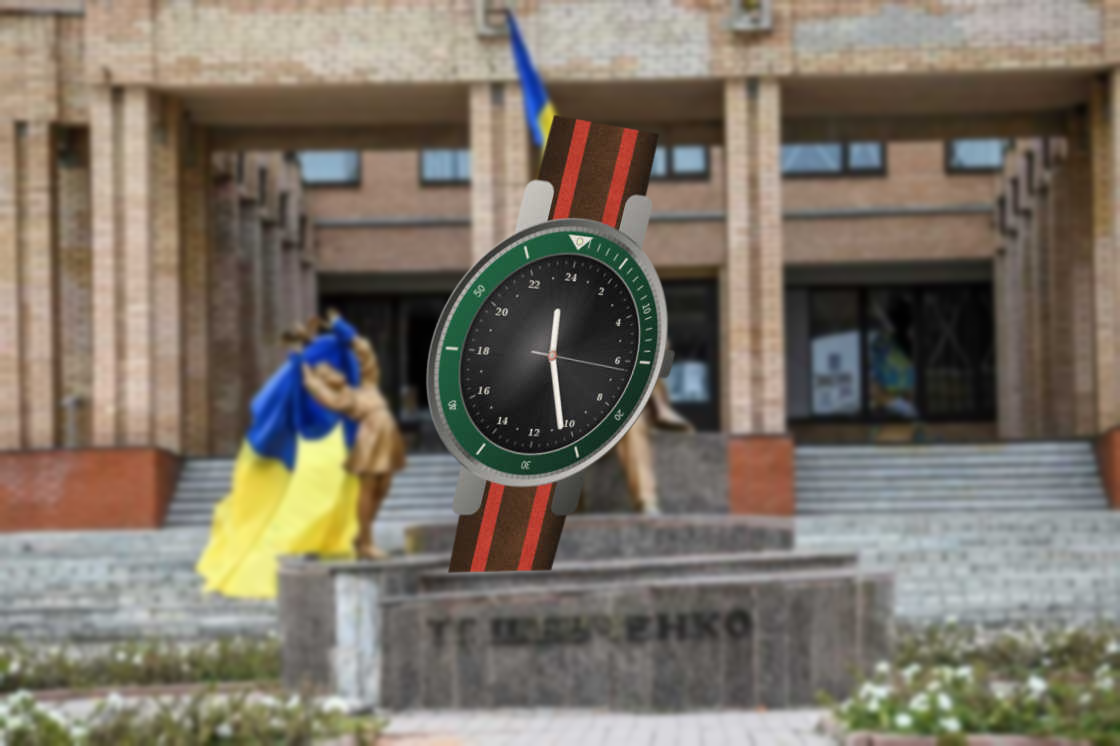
23:26:16
